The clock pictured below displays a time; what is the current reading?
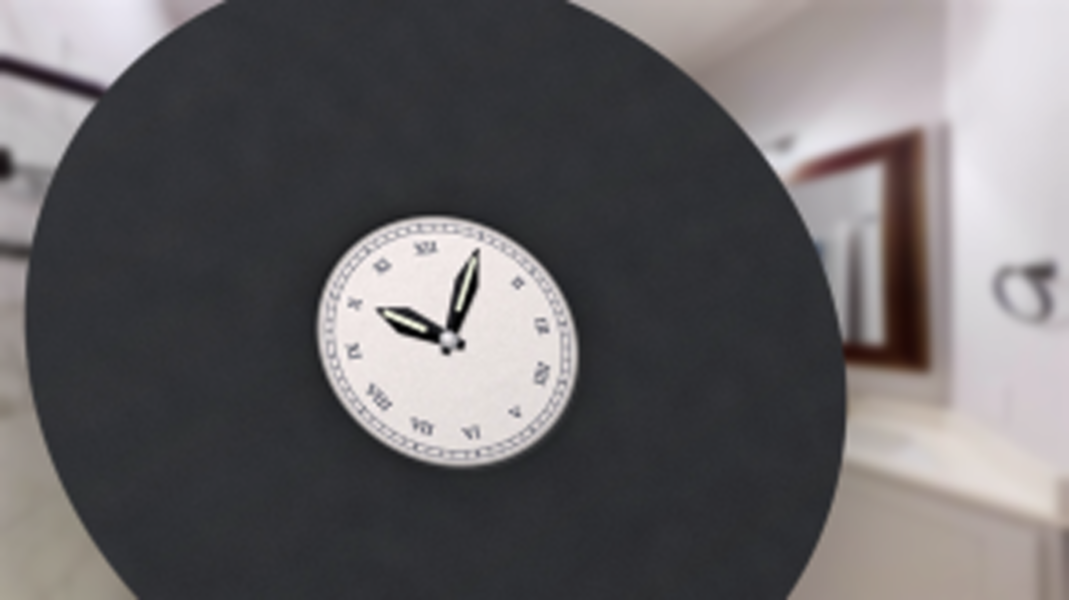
10:05
